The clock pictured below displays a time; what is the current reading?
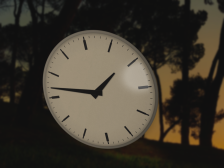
1:47
